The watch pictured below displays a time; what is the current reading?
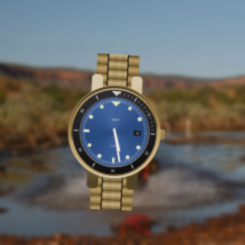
5:28
